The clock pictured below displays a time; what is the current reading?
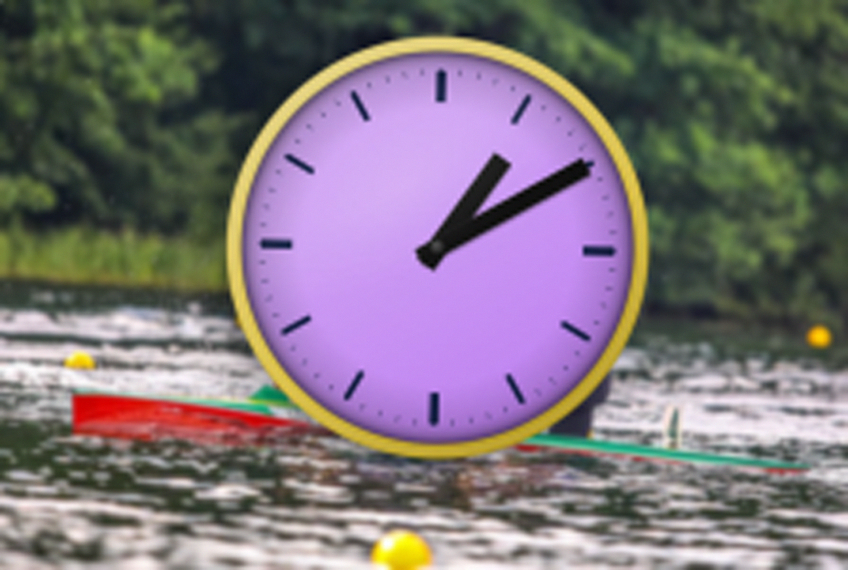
1:10
